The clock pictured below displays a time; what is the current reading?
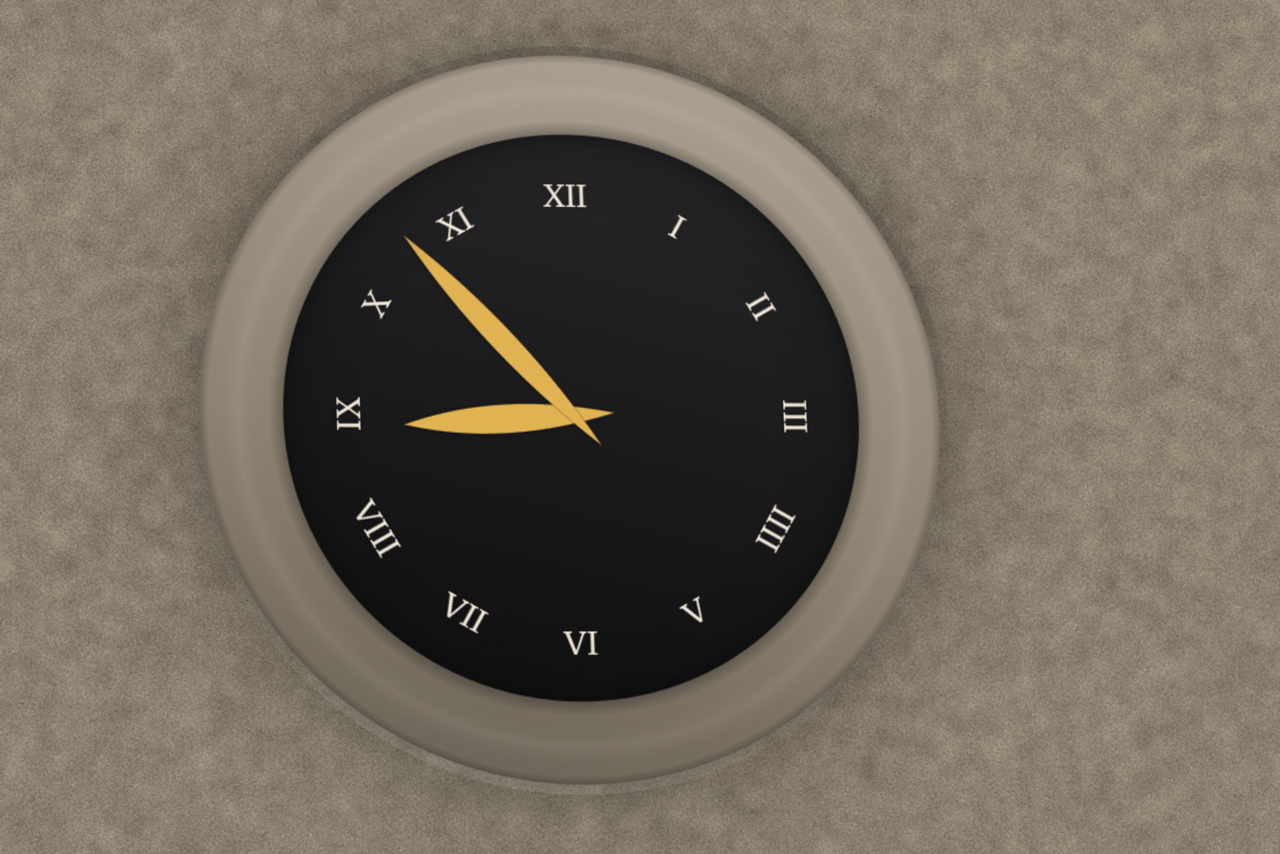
8:53
